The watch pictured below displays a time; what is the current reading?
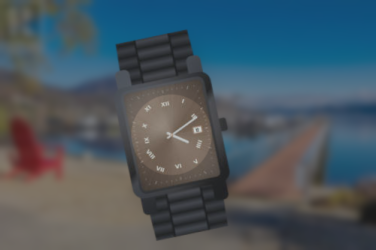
4:11
